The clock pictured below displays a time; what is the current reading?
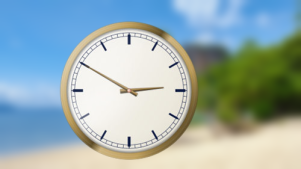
2:50
